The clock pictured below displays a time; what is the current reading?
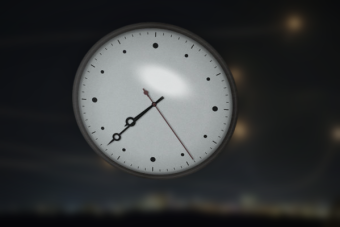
7:37:24
